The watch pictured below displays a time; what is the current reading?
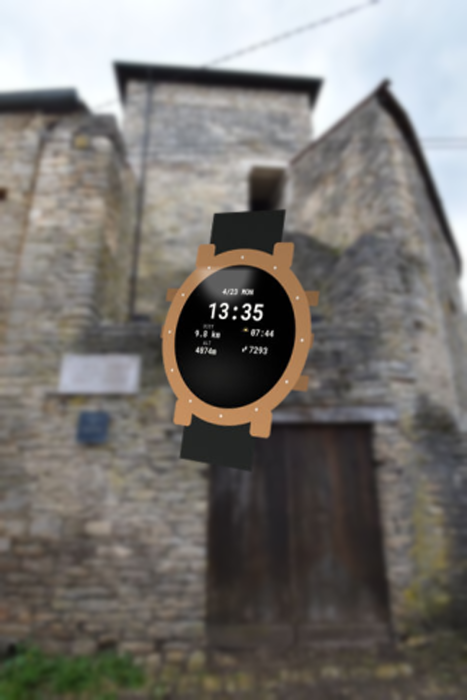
13:35
